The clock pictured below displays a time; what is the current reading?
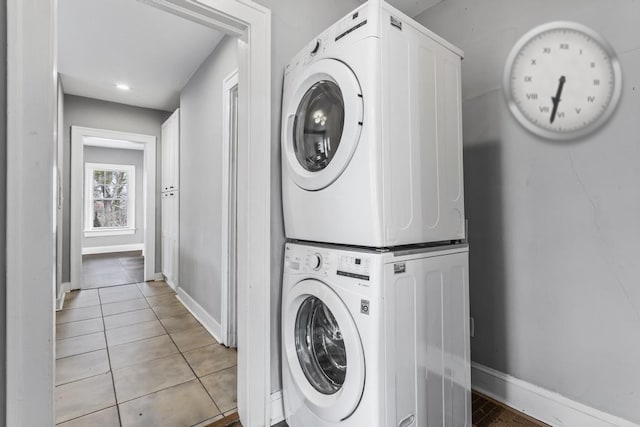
6:32
